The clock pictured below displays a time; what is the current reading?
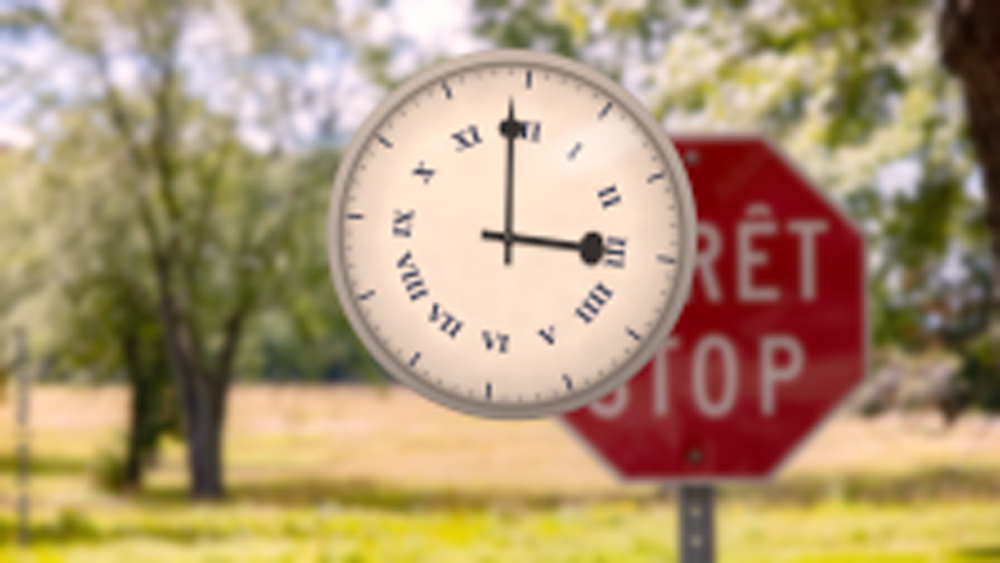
2:59
